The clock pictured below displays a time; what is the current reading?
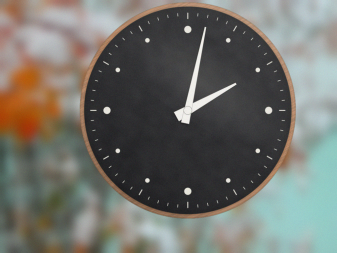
2:02
